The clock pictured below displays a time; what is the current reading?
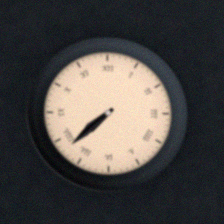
7:38
